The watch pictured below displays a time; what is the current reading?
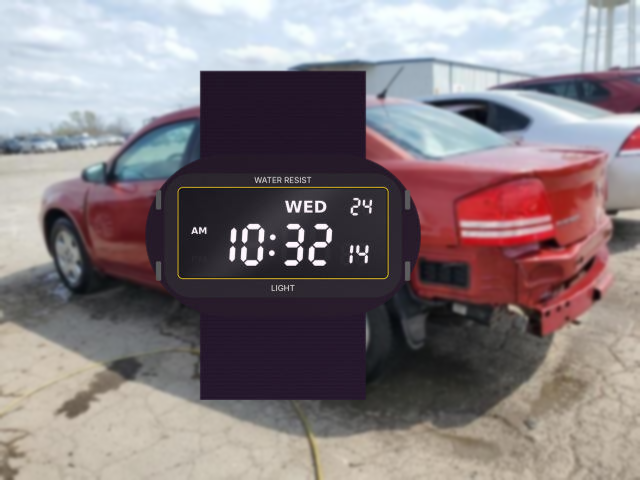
10:32:14
